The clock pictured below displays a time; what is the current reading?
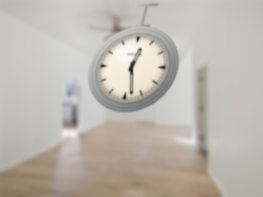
12:28
